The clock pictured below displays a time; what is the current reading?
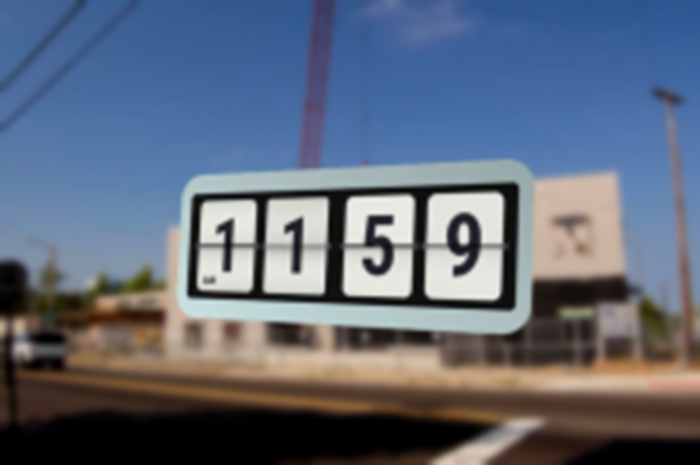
11:59
